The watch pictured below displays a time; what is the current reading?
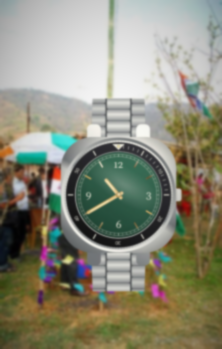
10:40
